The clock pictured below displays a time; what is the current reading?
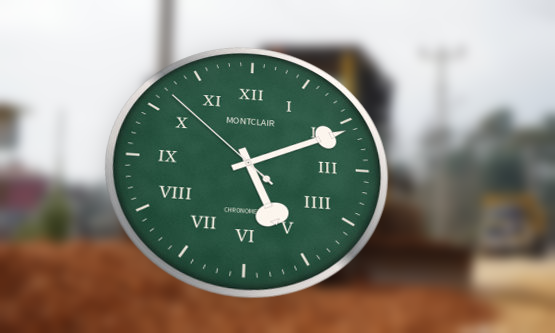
5:10:52
